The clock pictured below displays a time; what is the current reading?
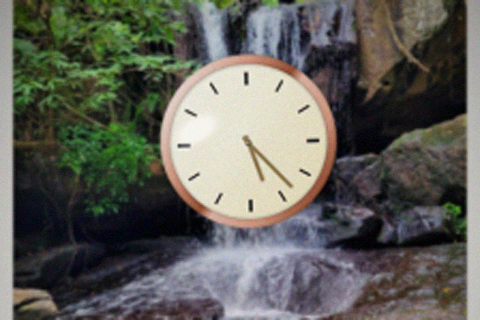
5:23
